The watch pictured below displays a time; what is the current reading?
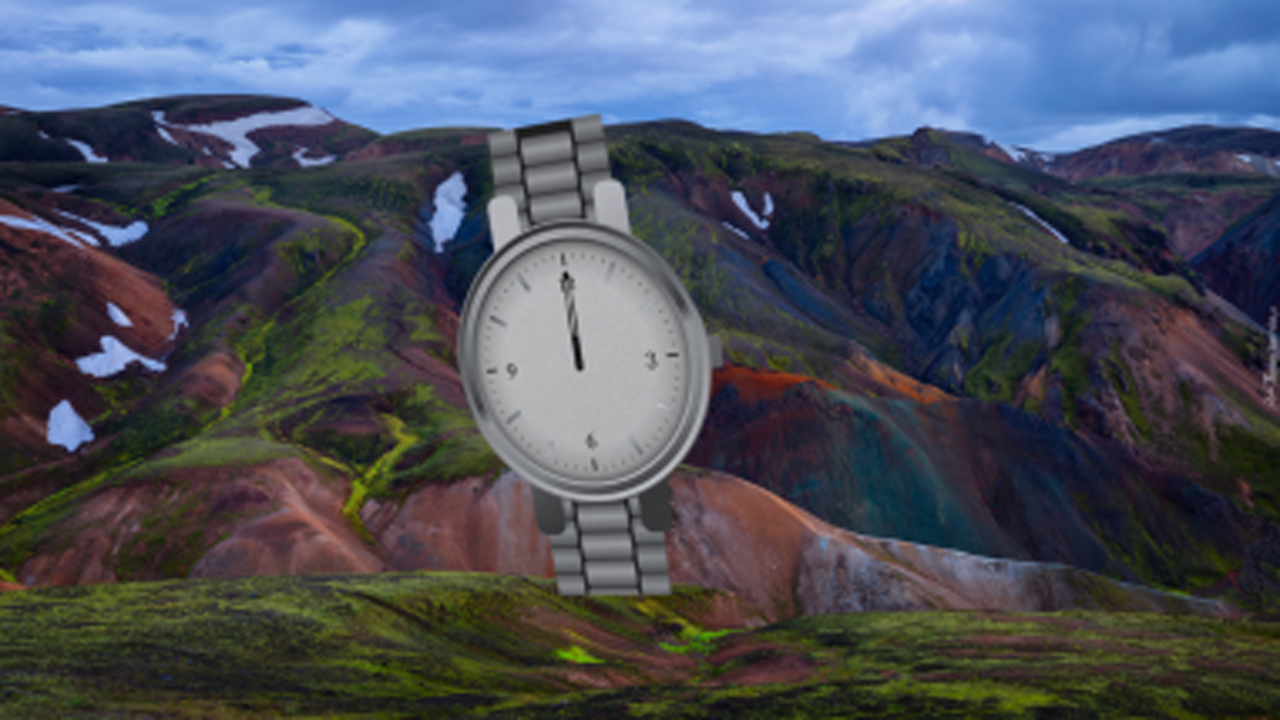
12:00
